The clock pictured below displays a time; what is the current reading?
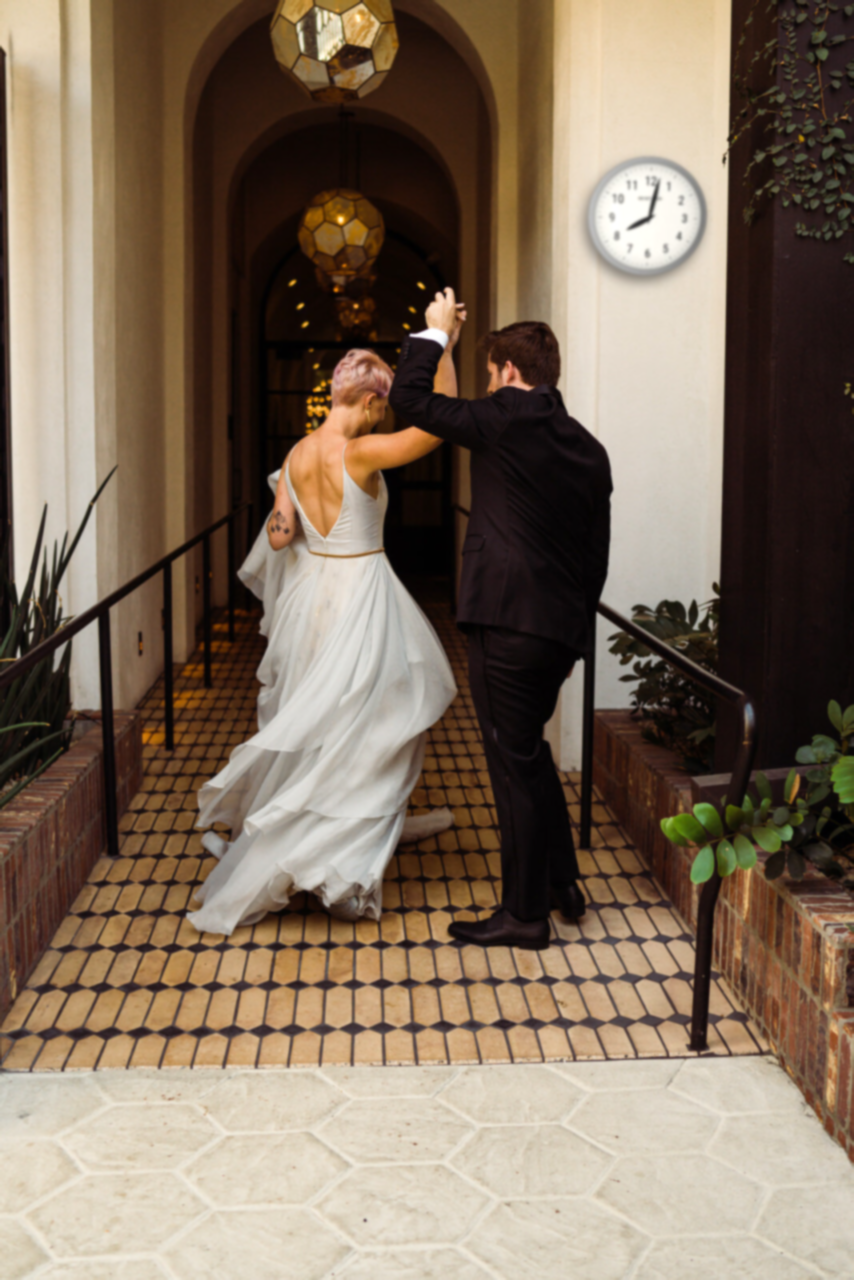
8:02
